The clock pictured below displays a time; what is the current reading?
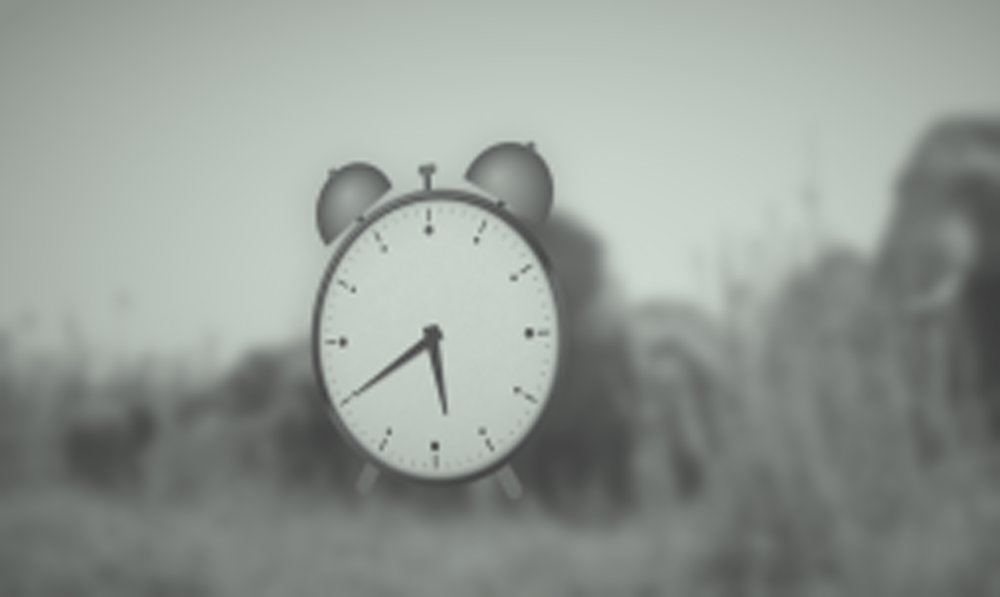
5:40
